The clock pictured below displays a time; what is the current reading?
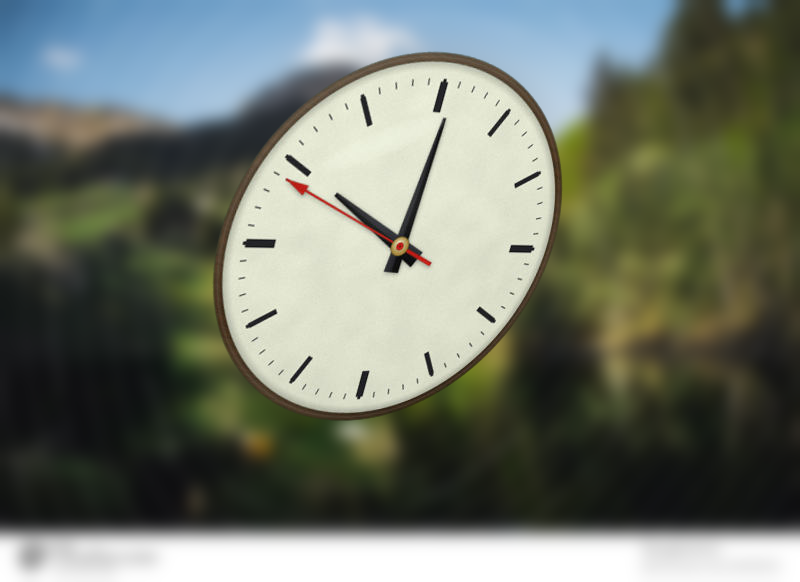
10:00:49
